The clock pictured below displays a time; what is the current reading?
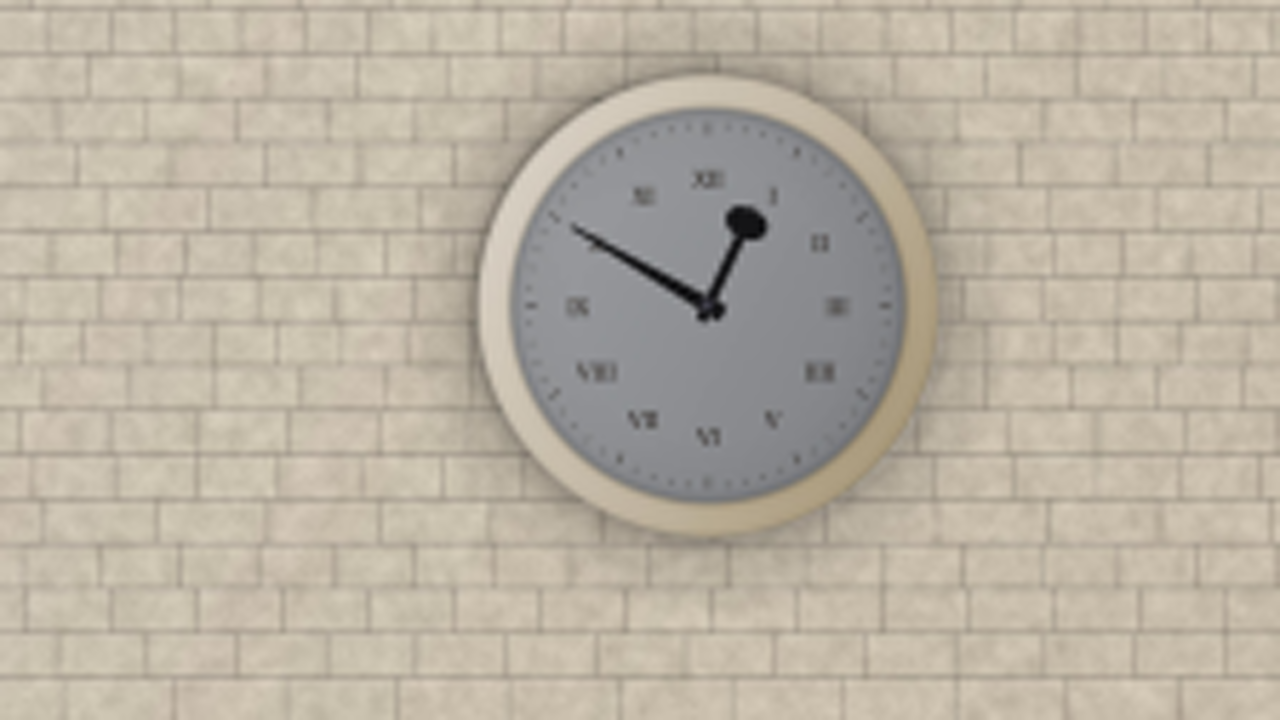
12:50
